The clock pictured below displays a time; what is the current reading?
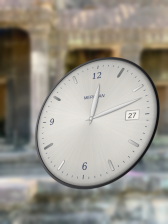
12:12
